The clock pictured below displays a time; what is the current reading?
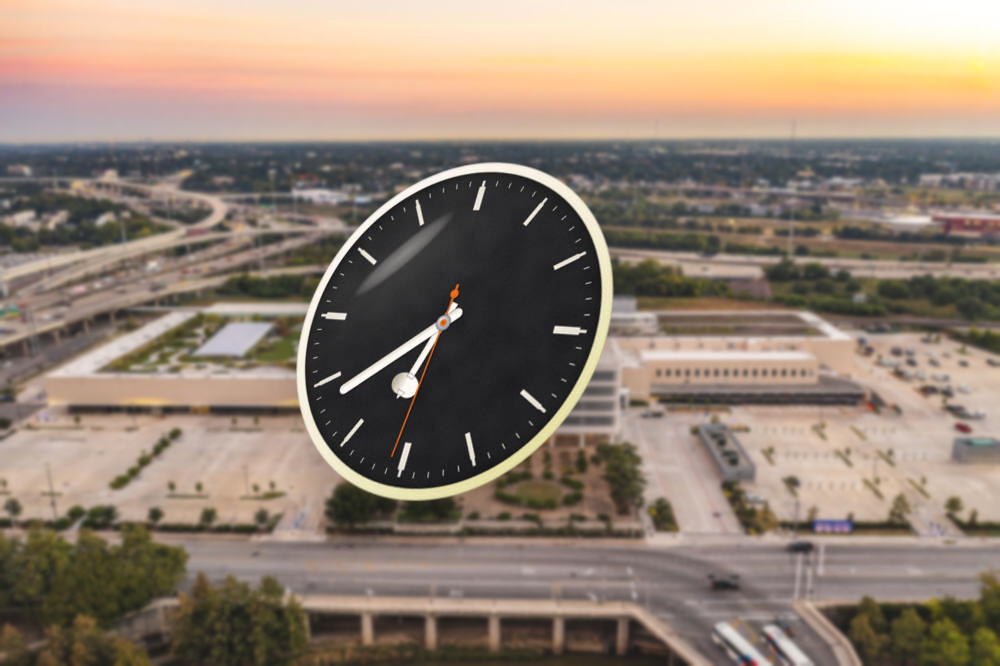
6:38:31
